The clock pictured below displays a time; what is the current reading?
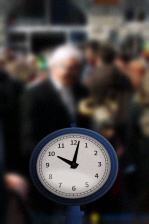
10:02
